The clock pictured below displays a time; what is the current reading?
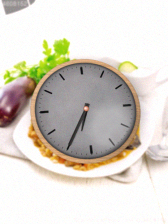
6:35
